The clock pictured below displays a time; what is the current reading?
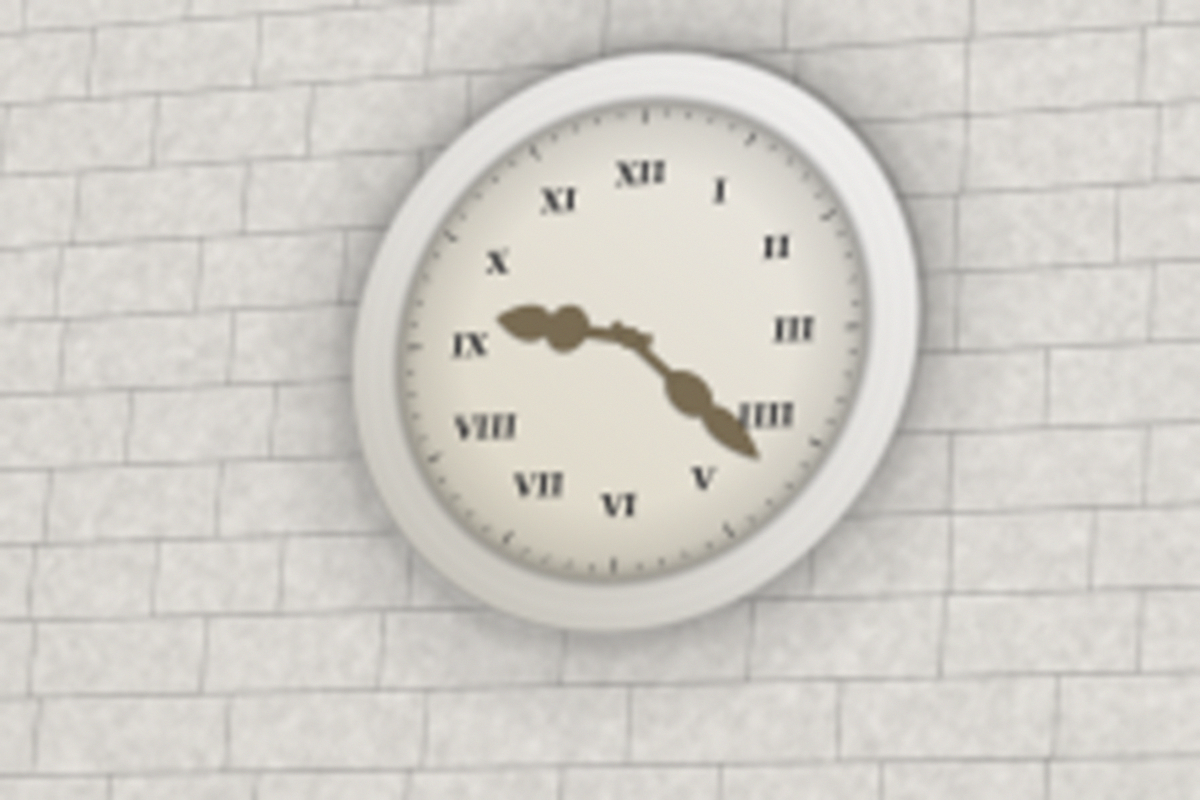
9:22
